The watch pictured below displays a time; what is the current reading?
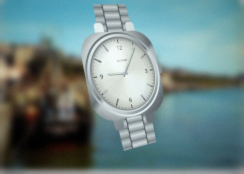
9:06
